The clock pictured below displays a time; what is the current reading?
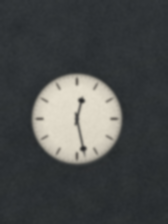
12:28
